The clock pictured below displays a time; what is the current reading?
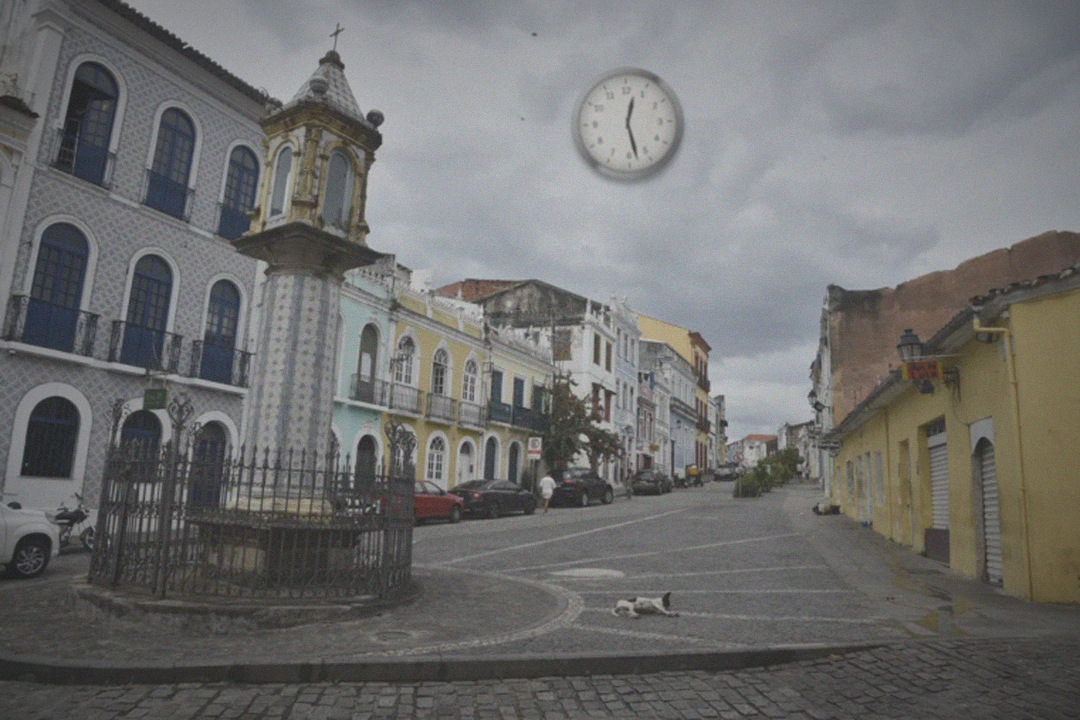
12:28
